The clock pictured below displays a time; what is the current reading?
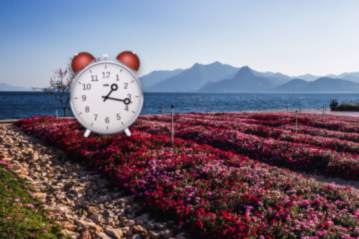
1:17
